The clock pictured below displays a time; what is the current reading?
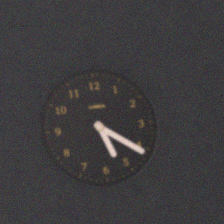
5:21
